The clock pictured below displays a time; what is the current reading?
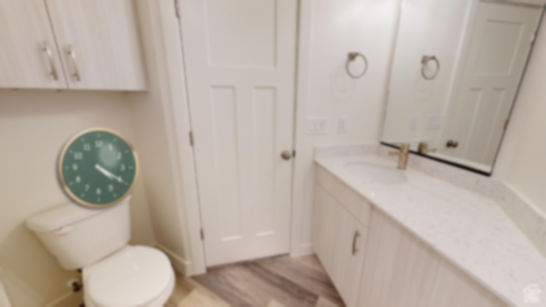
4:20
